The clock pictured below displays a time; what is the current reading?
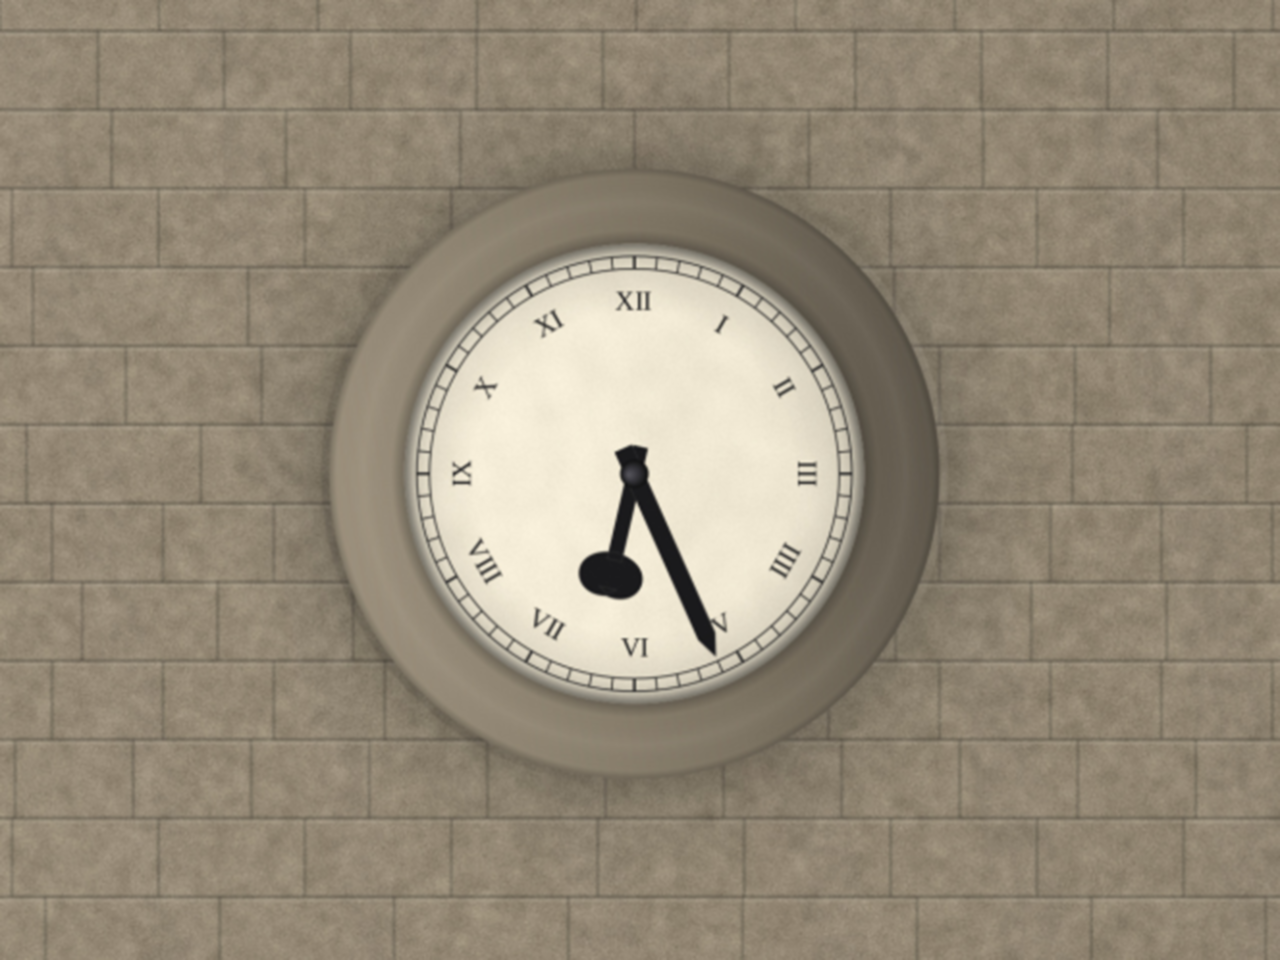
6:26
